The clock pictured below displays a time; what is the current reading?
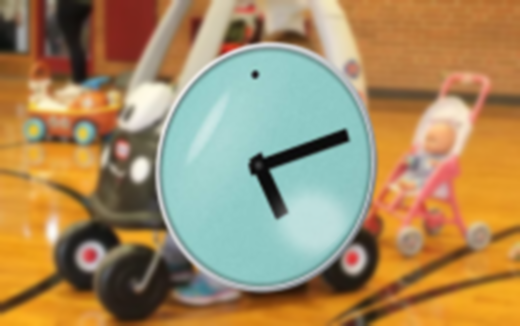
5:13
